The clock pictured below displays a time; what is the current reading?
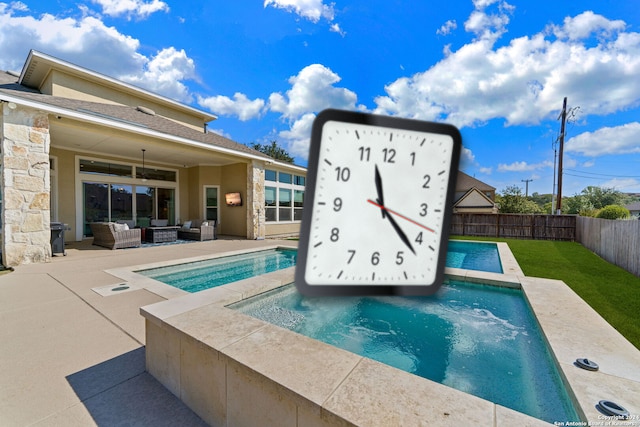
11:22:18
